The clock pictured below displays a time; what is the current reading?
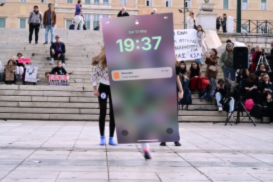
19:37
